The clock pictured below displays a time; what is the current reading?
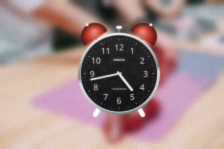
4:43
